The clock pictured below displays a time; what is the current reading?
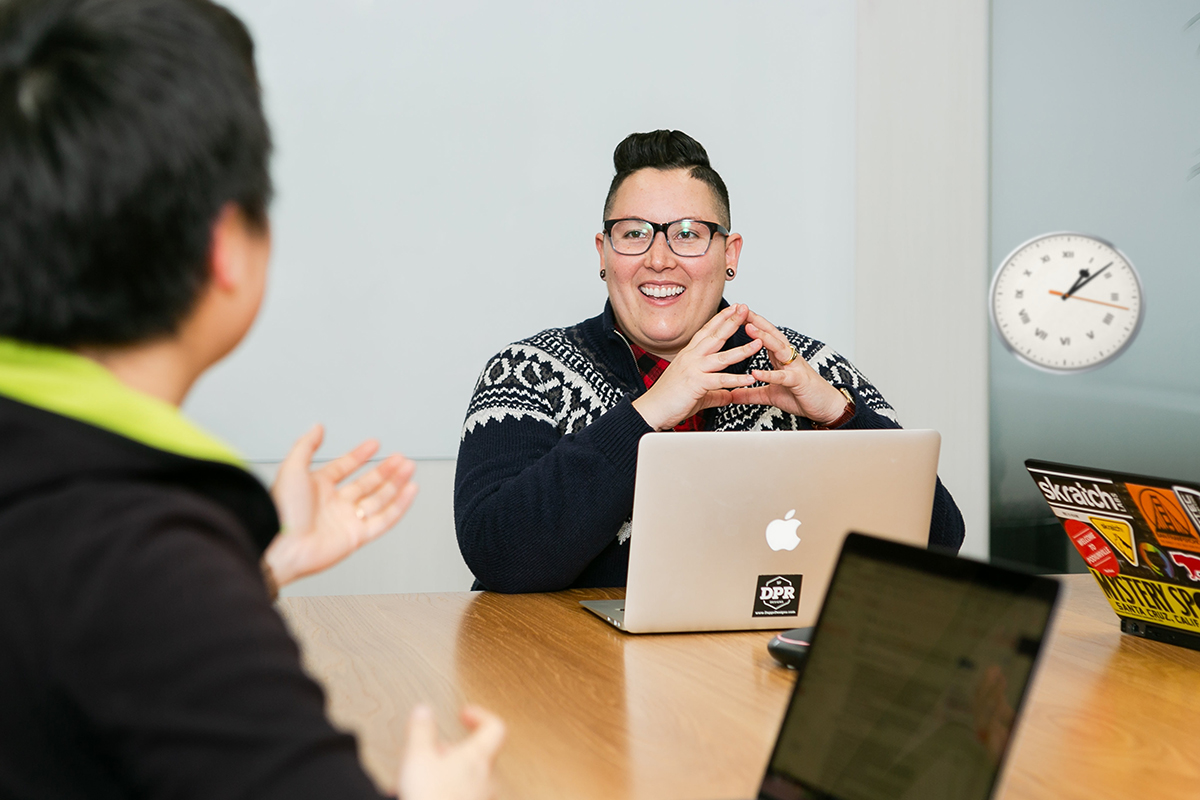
1:08:17
